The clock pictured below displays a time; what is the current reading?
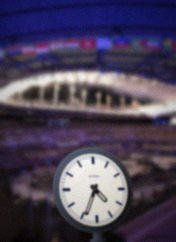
4:34
